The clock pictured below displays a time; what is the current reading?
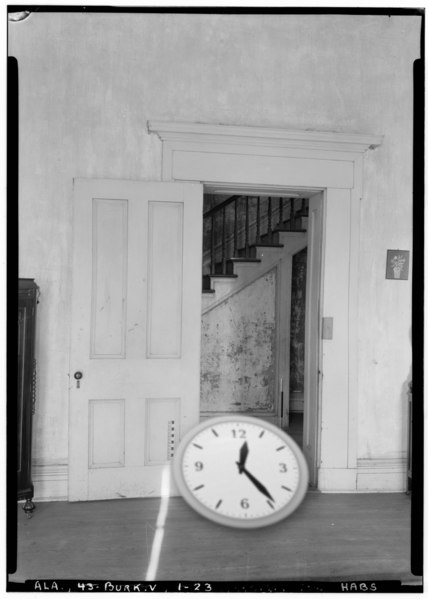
12:24
